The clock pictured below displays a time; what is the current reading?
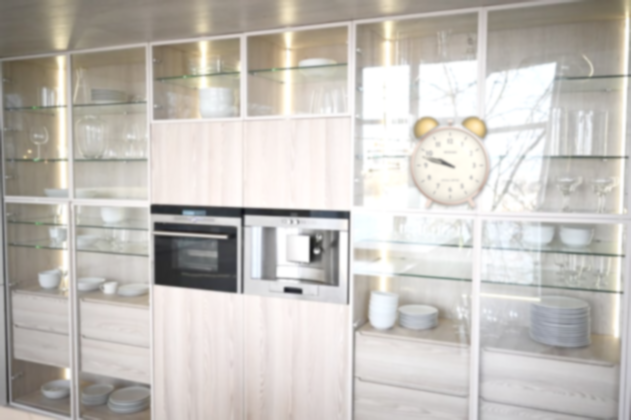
9:48
